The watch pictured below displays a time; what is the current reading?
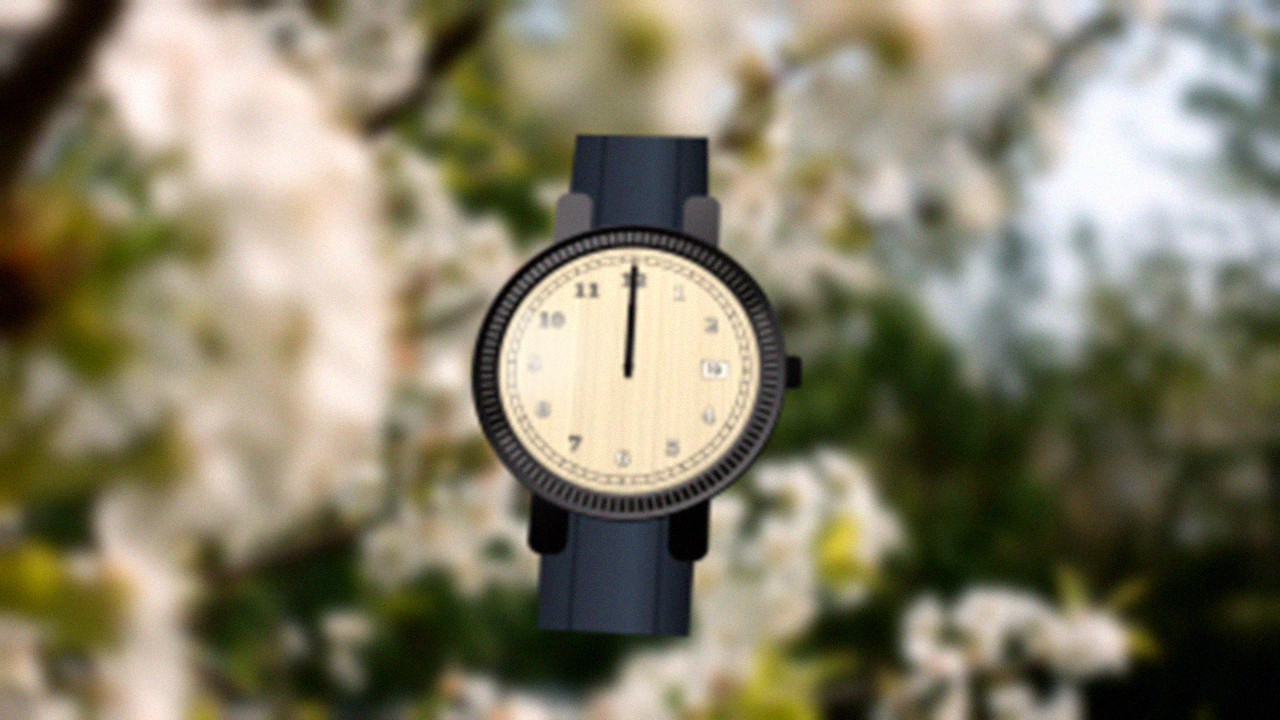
12:00
